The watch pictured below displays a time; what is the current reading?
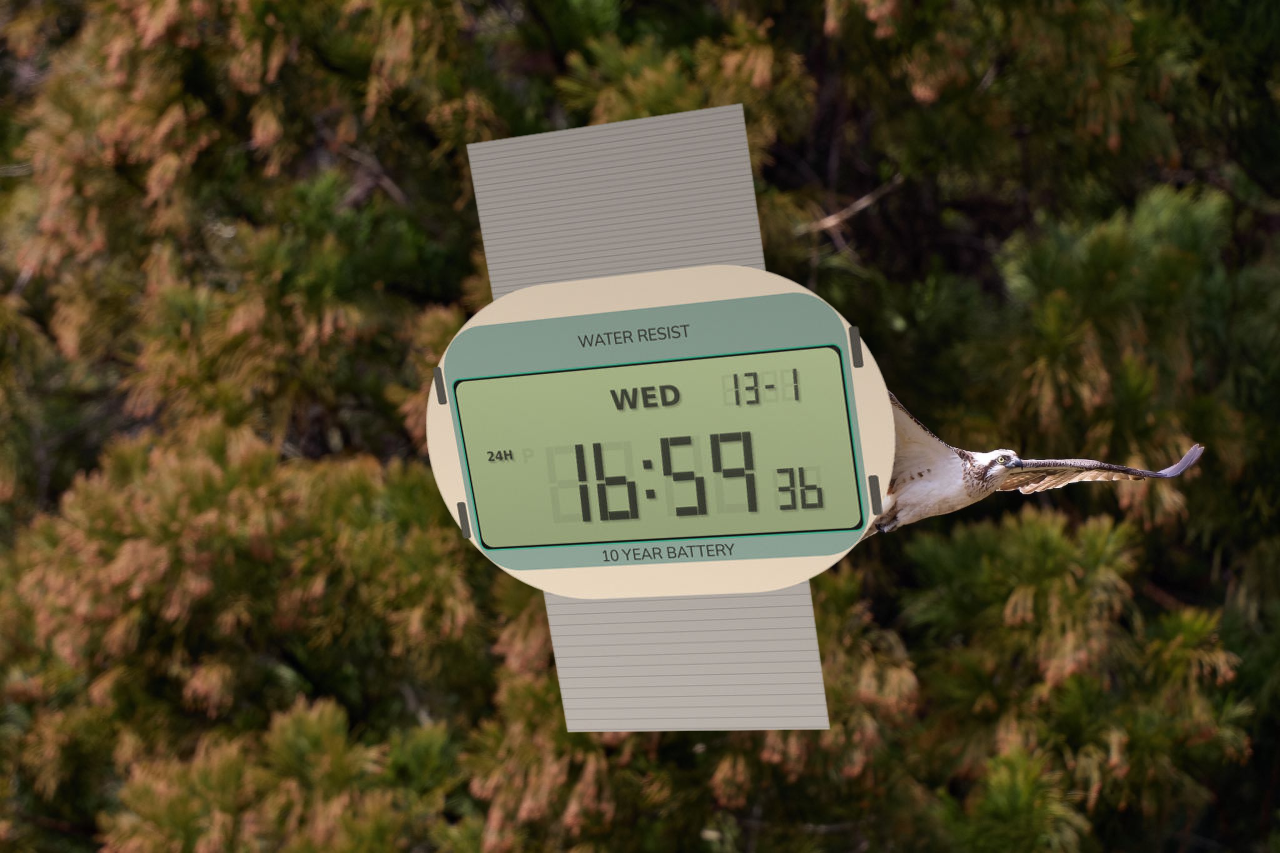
16:59:36
